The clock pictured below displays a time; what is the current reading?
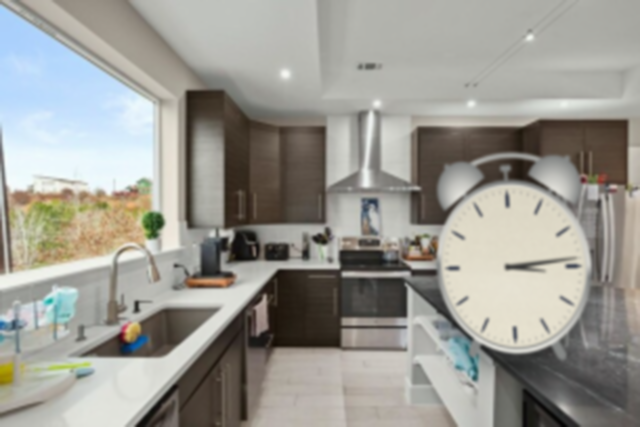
3:14
